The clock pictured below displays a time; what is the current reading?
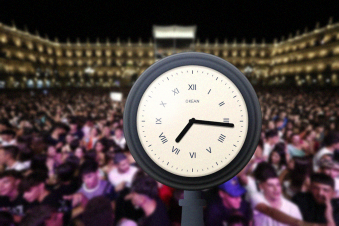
7:16
